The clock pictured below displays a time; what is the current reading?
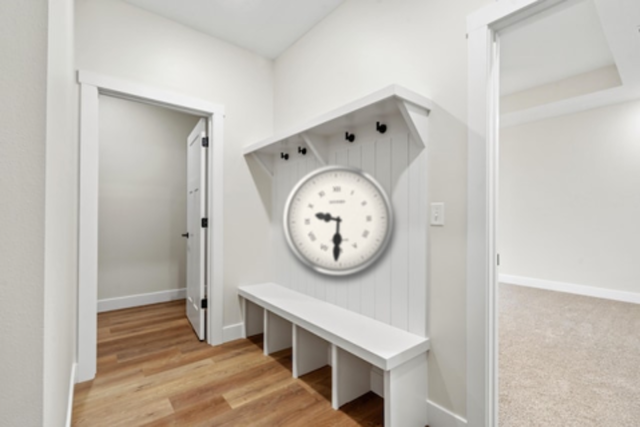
9:31
